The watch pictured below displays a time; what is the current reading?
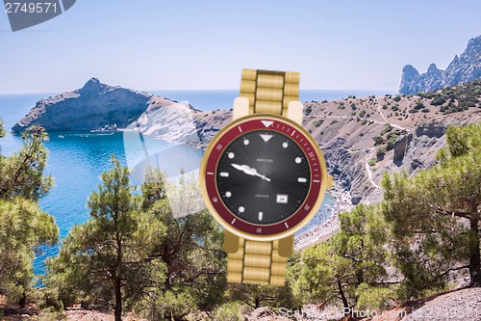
9:48
